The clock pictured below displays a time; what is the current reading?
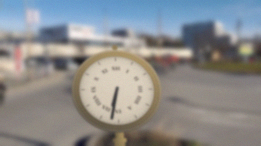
6:32
